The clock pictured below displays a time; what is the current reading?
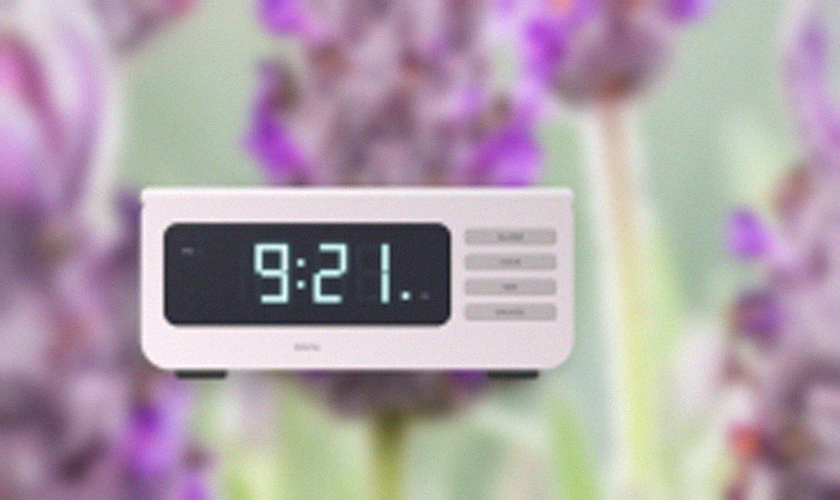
9:21
